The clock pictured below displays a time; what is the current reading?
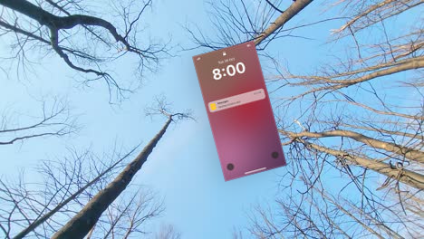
8:00
